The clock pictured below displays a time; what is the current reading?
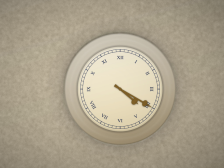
4:20
